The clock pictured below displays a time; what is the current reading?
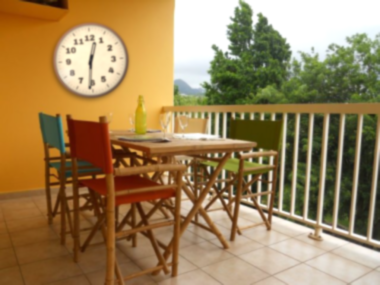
12:31
